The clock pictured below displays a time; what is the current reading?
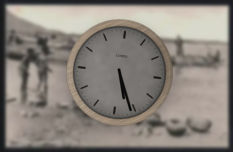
5:26
